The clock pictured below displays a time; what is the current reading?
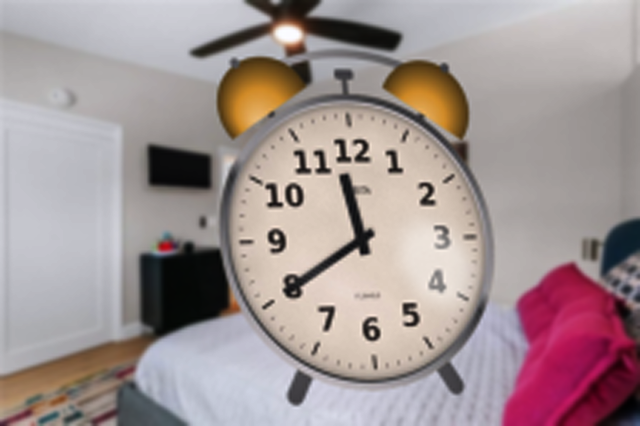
11:40
